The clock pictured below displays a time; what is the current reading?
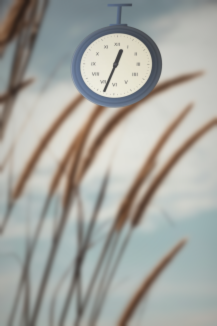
12:33
